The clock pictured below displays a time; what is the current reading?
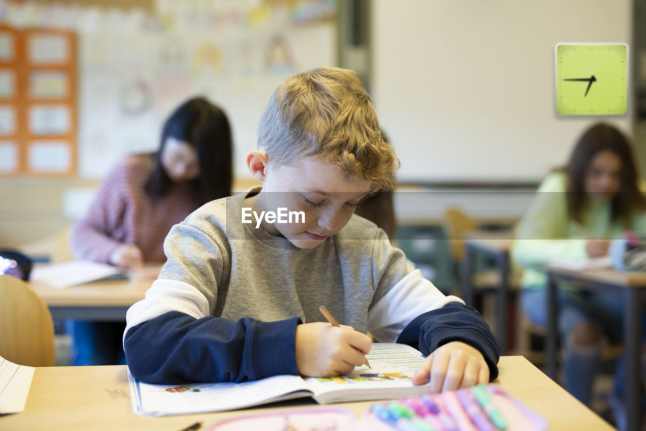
6:45
